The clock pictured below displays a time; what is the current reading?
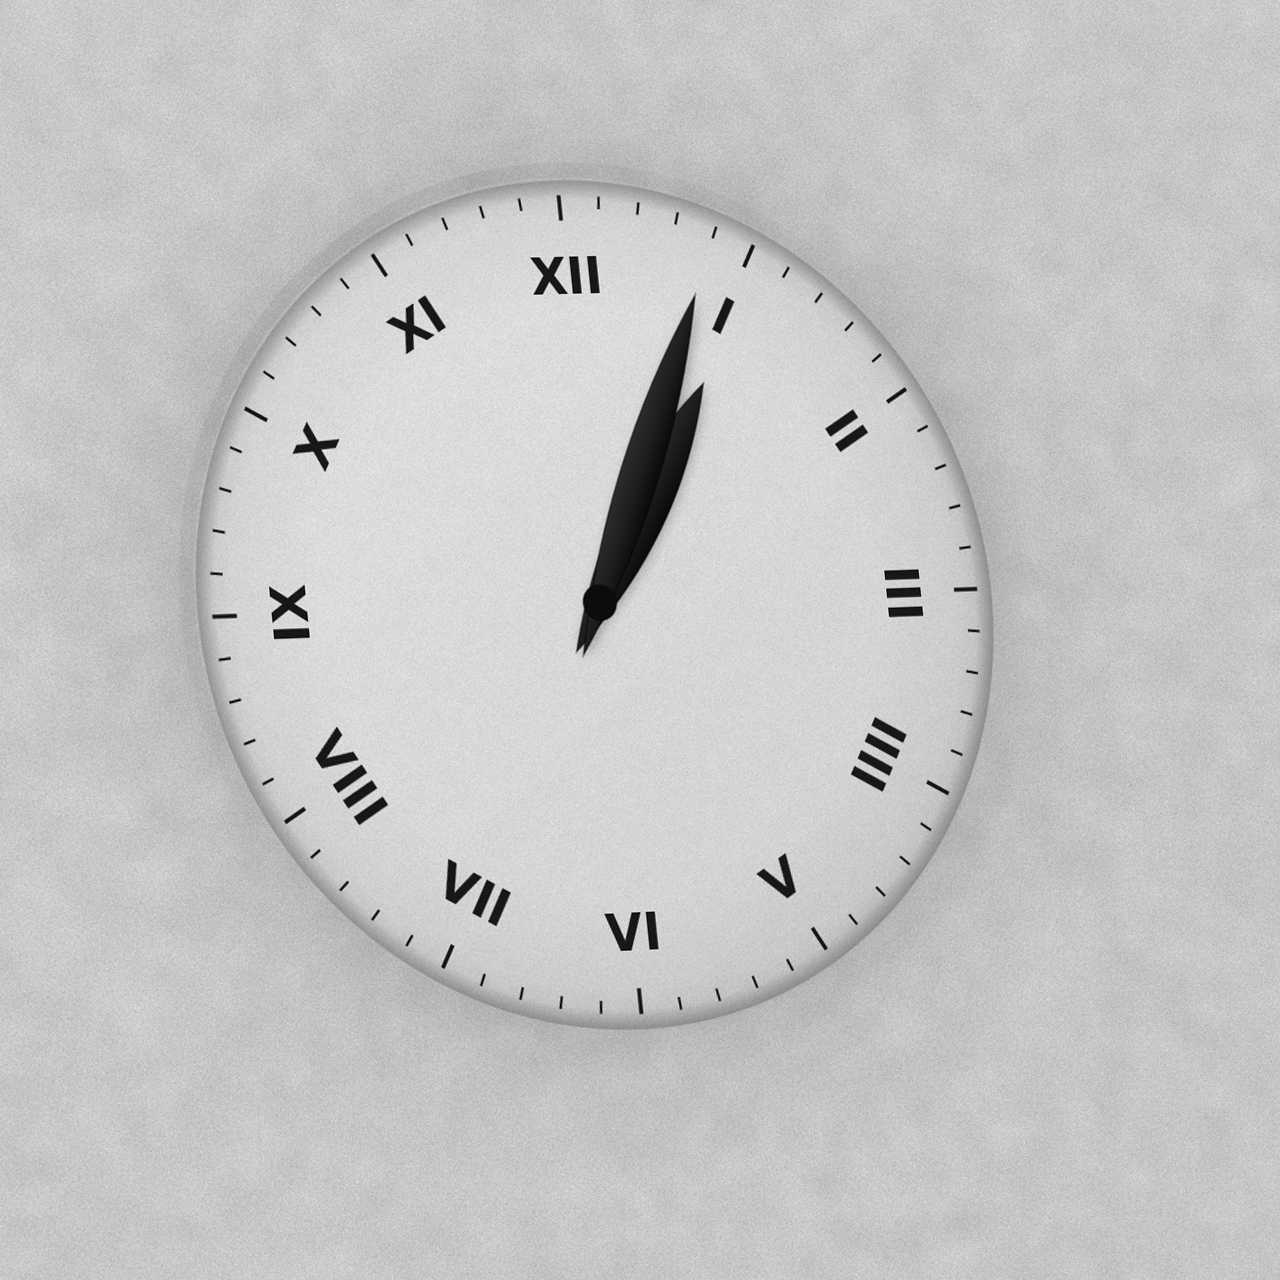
1:04
